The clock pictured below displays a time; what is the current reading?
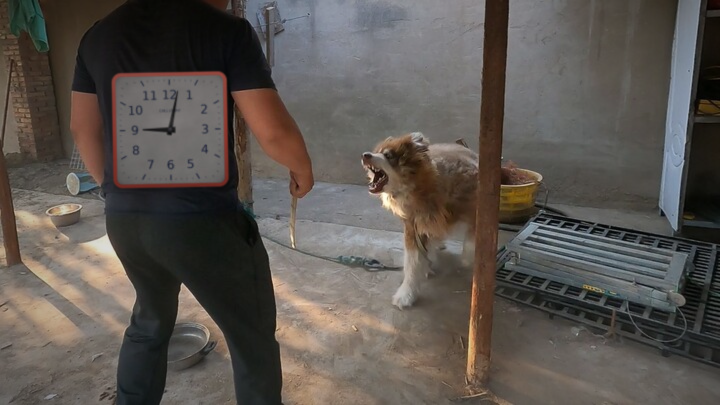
9:02
